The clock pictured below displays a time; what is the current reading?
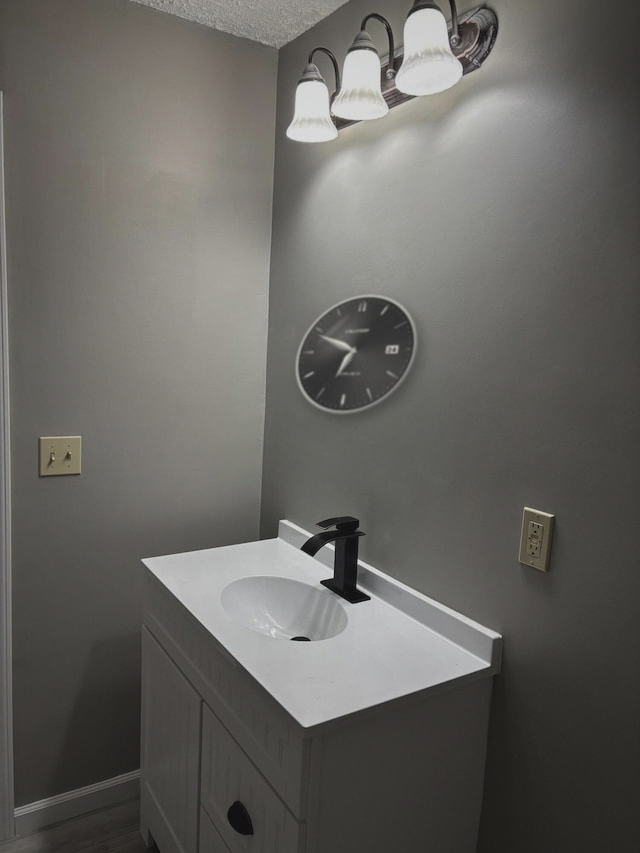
6:49
